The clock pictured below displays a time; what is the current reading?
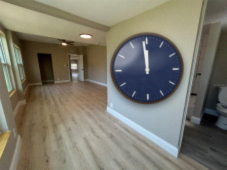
11:59
